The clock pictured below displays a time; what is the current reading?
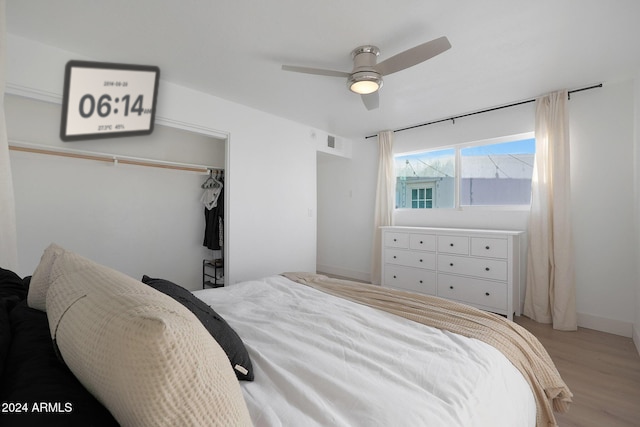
6:14
